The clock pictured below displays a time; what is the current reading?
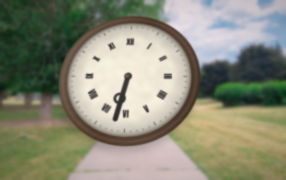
6:32
